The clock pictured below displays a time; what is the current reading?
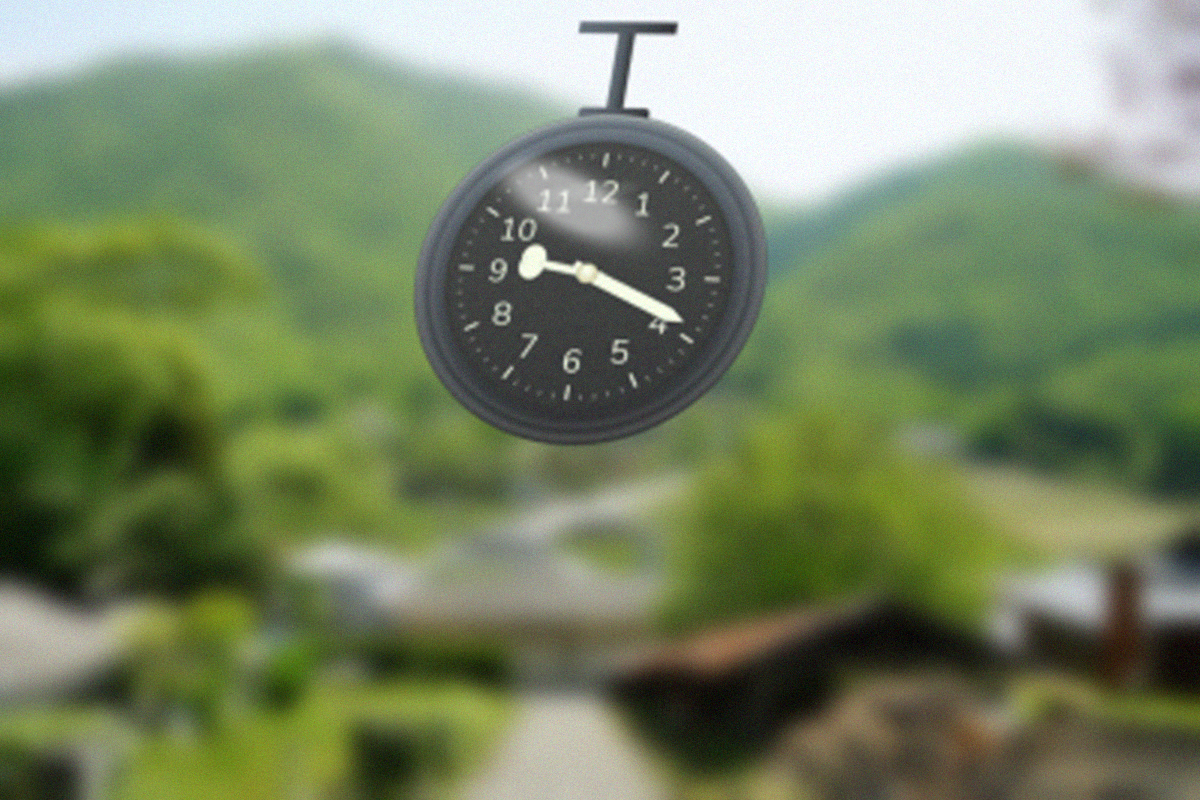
9:19
